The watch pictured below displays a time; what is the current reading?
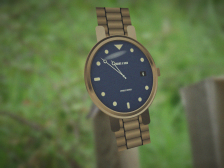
10:52
